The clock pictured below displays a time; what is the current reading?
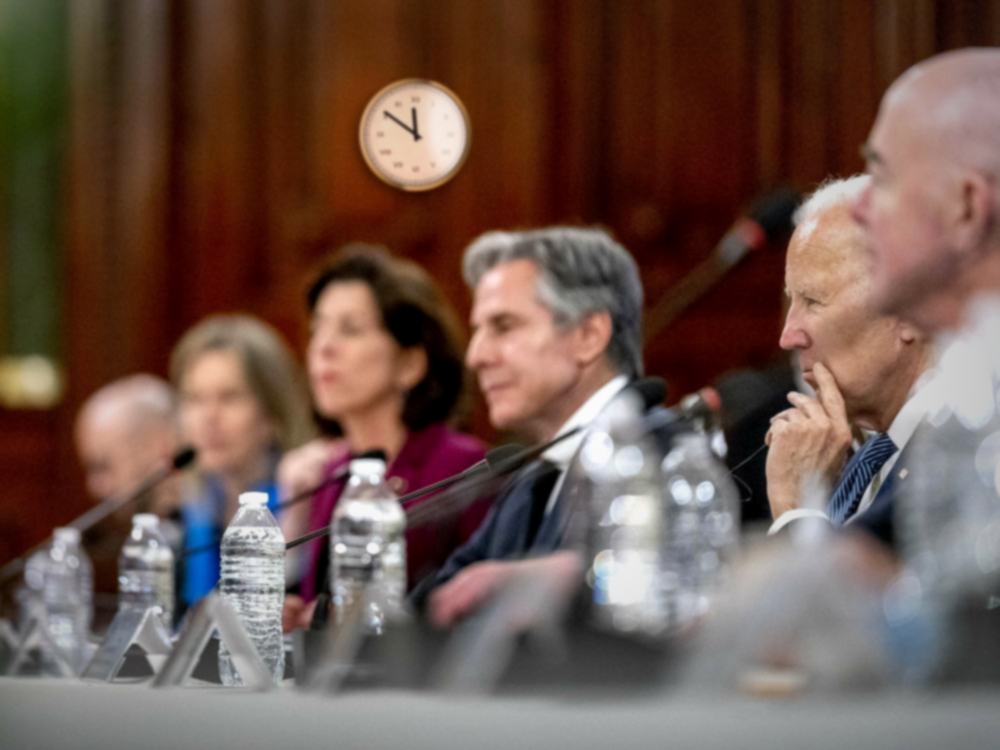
11:51
